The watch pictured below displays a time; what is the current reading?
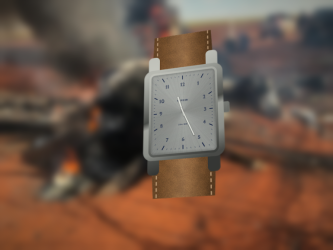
11:26
